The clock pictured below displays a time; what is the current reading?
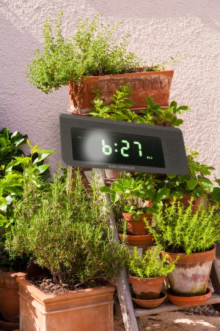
6:27
